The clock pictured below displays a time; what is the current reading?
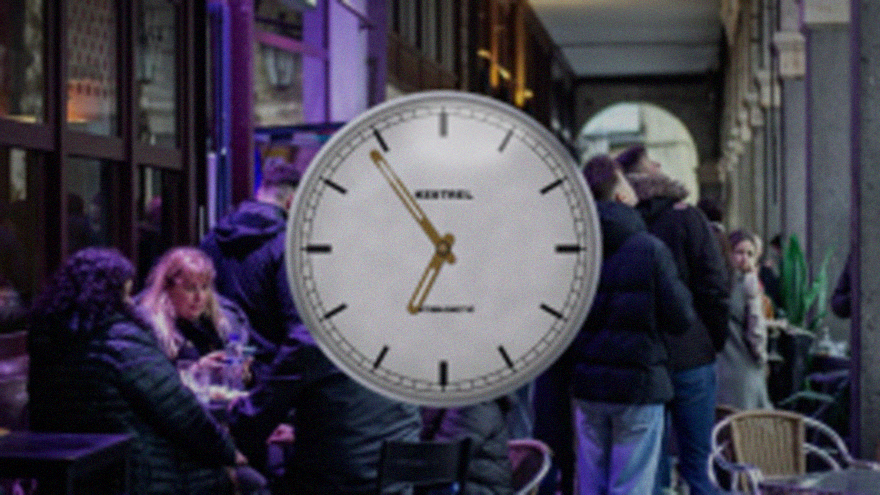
6:54
